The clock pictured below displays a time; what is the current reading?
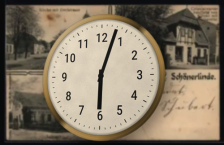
6:03
